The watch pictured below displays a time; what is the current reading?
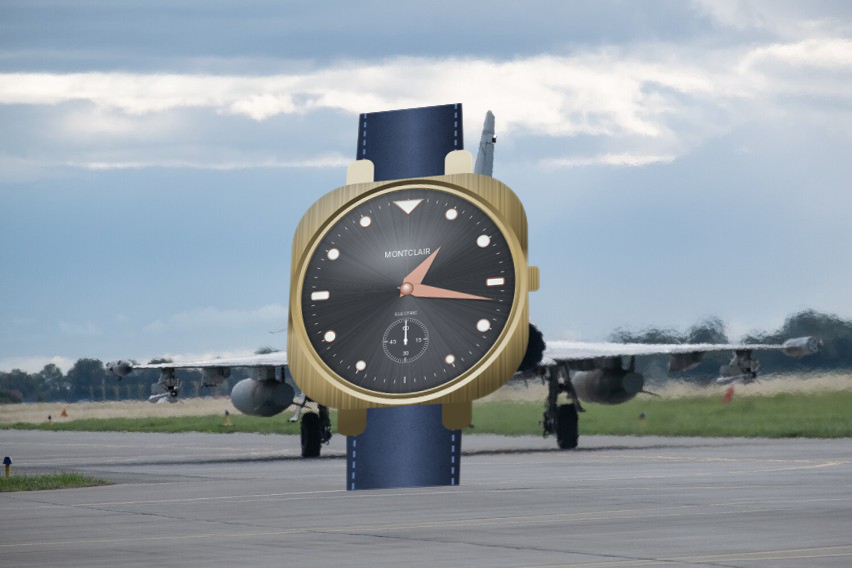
1:17
